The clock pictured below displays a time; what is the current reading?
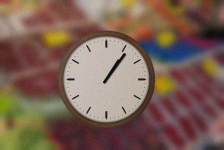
1:06
